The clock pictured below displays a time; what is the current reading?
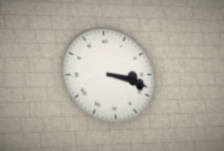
3:18
